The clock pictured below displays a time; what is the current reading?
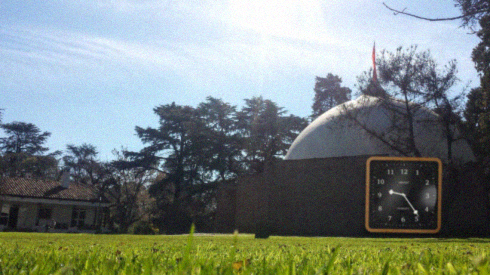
9:24
